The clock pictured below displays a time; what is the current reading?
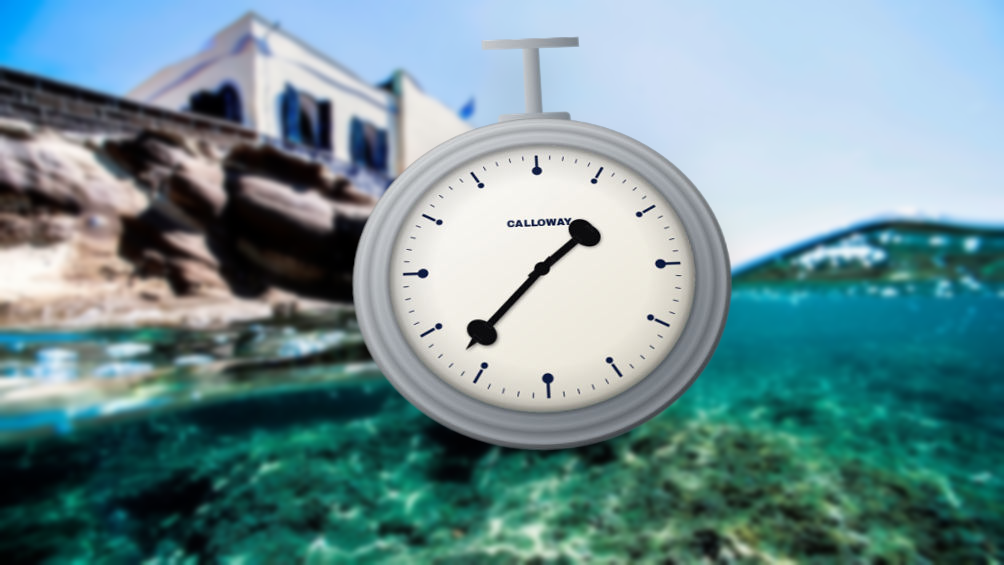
1:37
